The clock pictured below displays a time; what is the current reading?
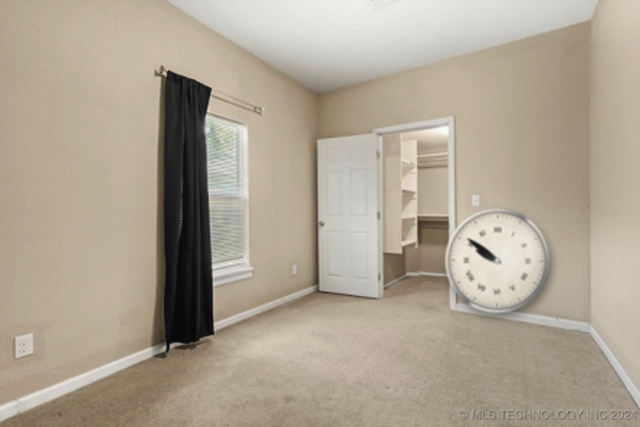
9:51
